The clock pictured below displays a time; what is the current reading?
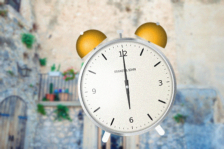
6:00
